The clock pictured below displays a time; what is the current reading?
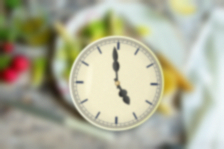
4:59
